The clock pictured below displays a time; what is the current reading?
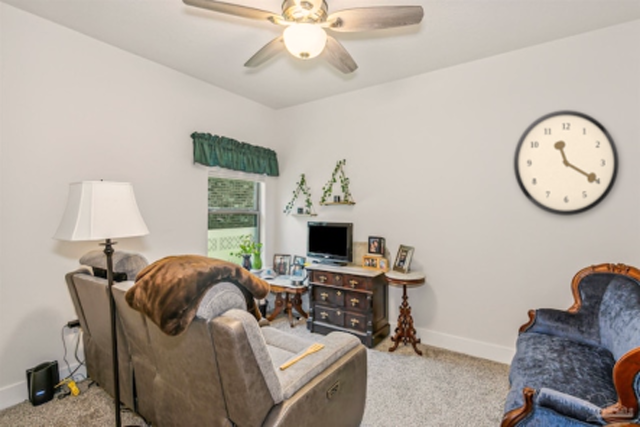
11:20
